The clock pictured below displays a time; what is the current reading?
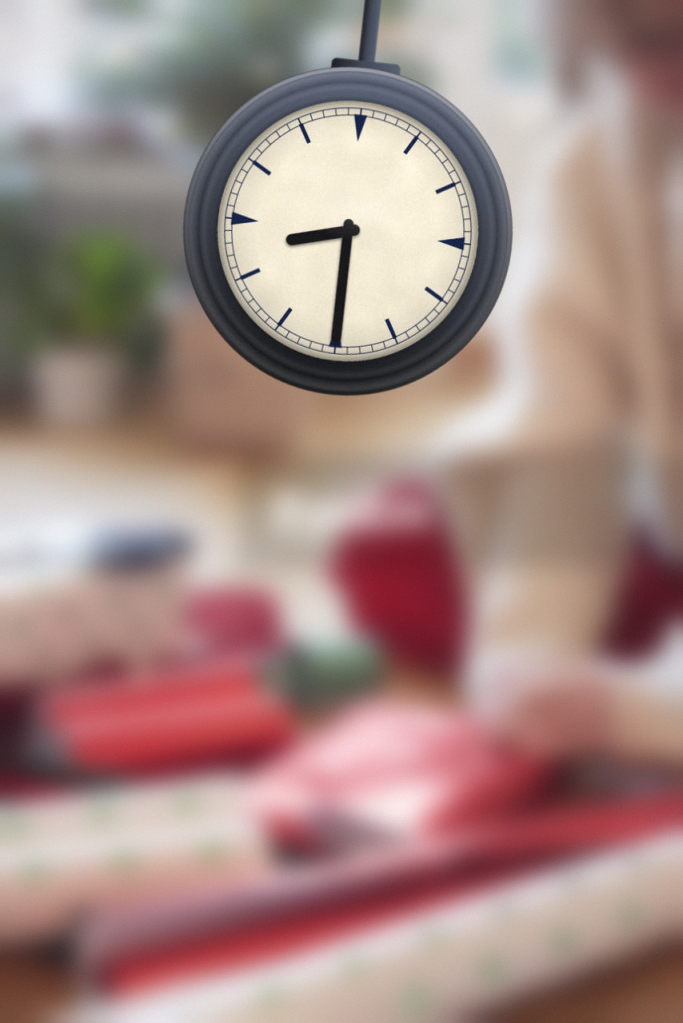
8:30
